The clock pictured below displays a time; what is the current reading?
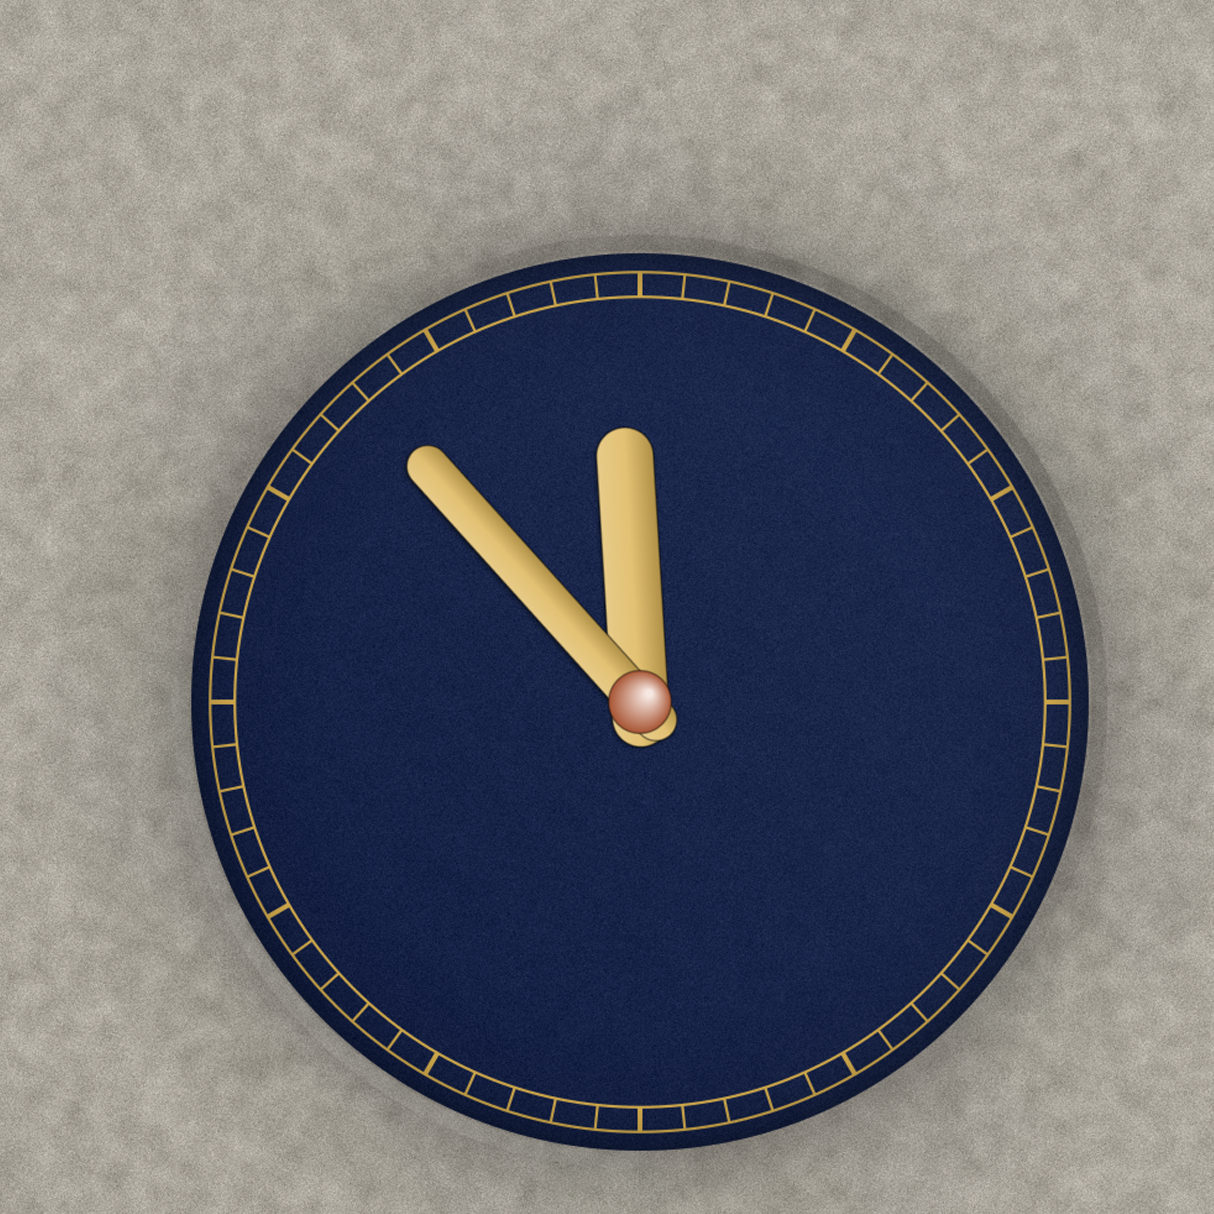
11:53
